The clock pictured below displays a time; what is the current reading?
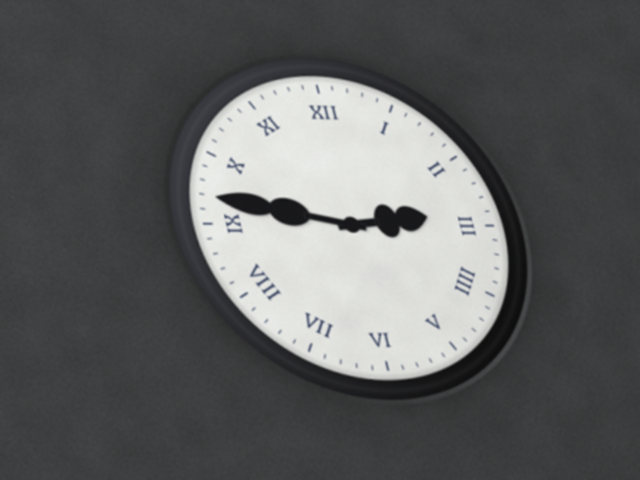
2:47
